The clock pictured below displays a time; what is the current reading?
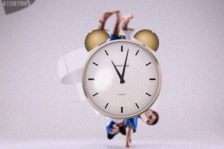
11:02
